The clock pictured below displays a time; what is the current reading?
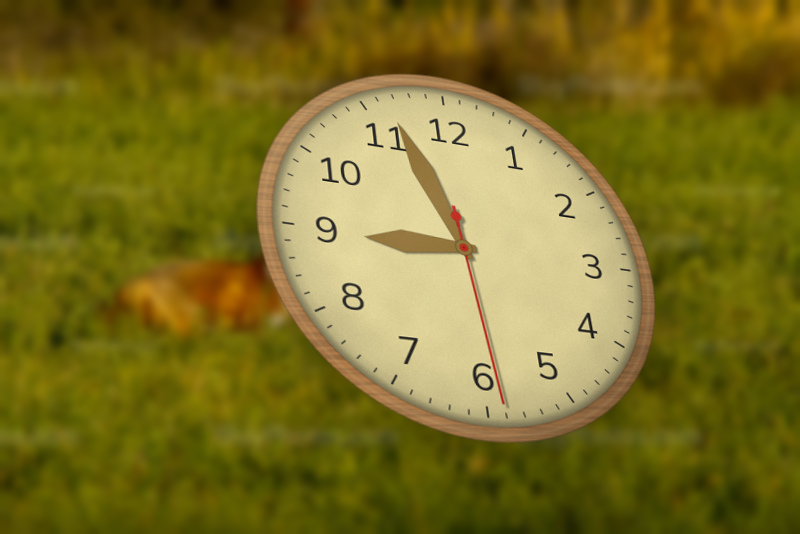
8:56:29
